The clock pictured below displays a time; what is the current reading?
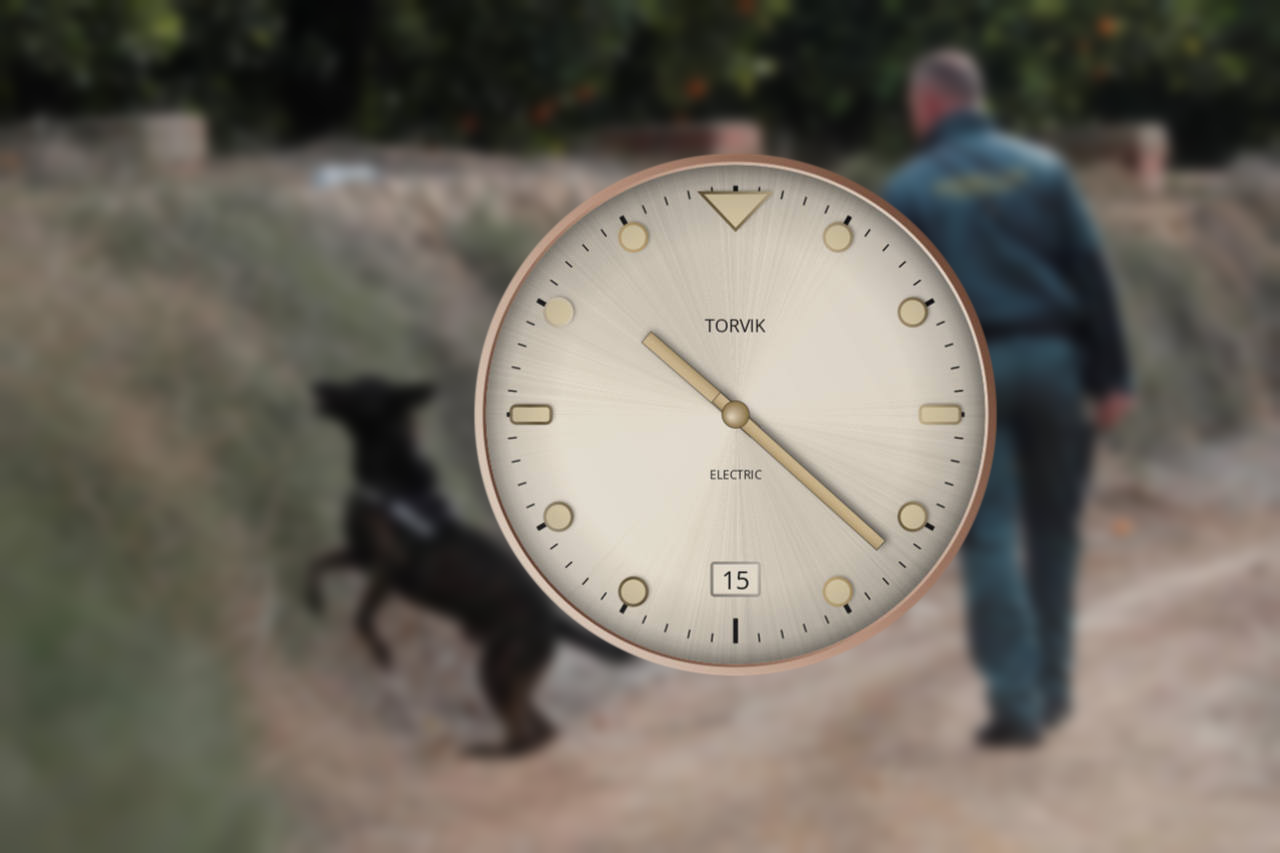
10:22
